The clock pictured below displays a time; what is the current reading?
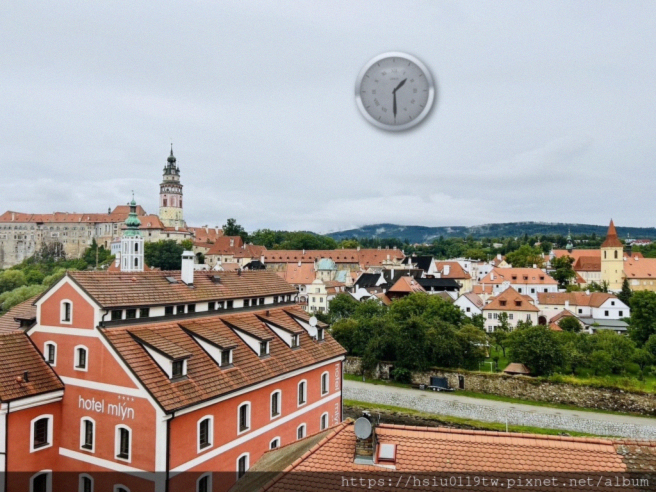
1:30
